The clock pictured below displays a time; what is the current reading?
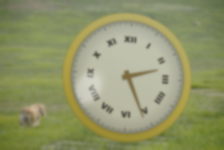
2:26
